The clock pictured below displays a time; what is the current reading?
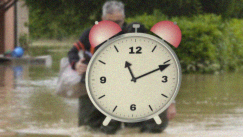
11:11
